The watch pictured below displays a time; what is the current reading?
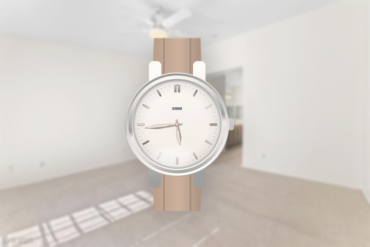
5:44
